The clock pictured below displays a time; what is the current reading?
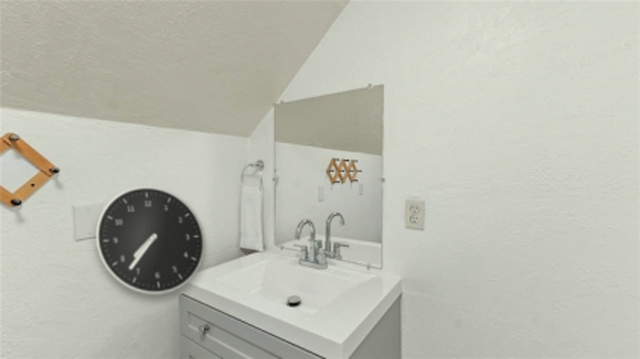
7:37
